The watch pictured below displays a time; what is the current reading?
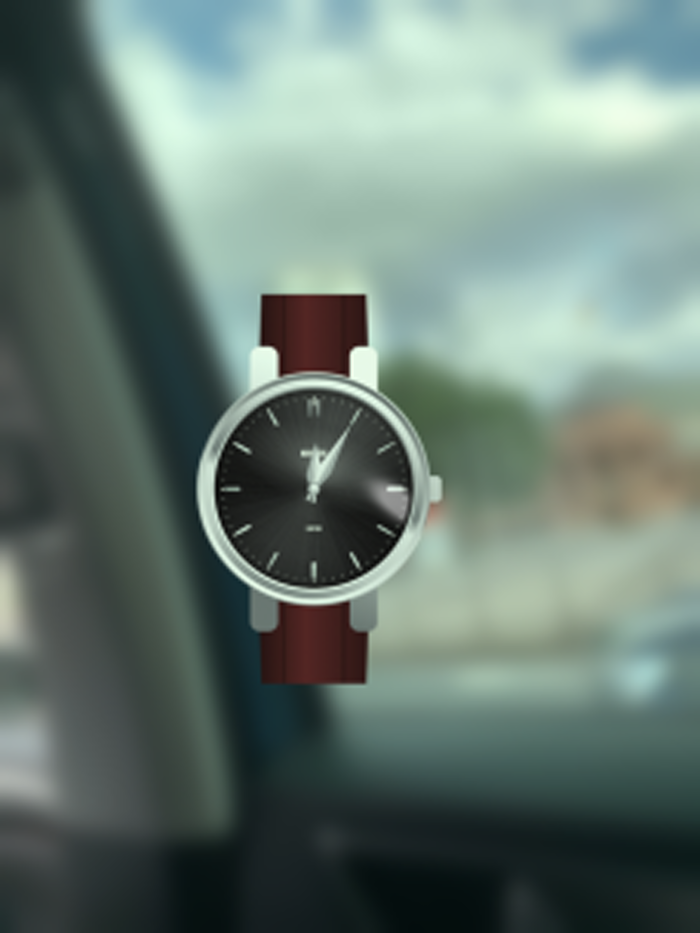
12:05
